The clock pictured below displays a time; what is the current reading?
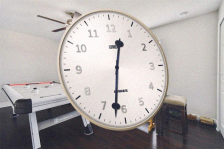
12:32
